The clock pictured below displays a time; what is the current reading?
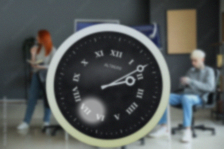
2:08
